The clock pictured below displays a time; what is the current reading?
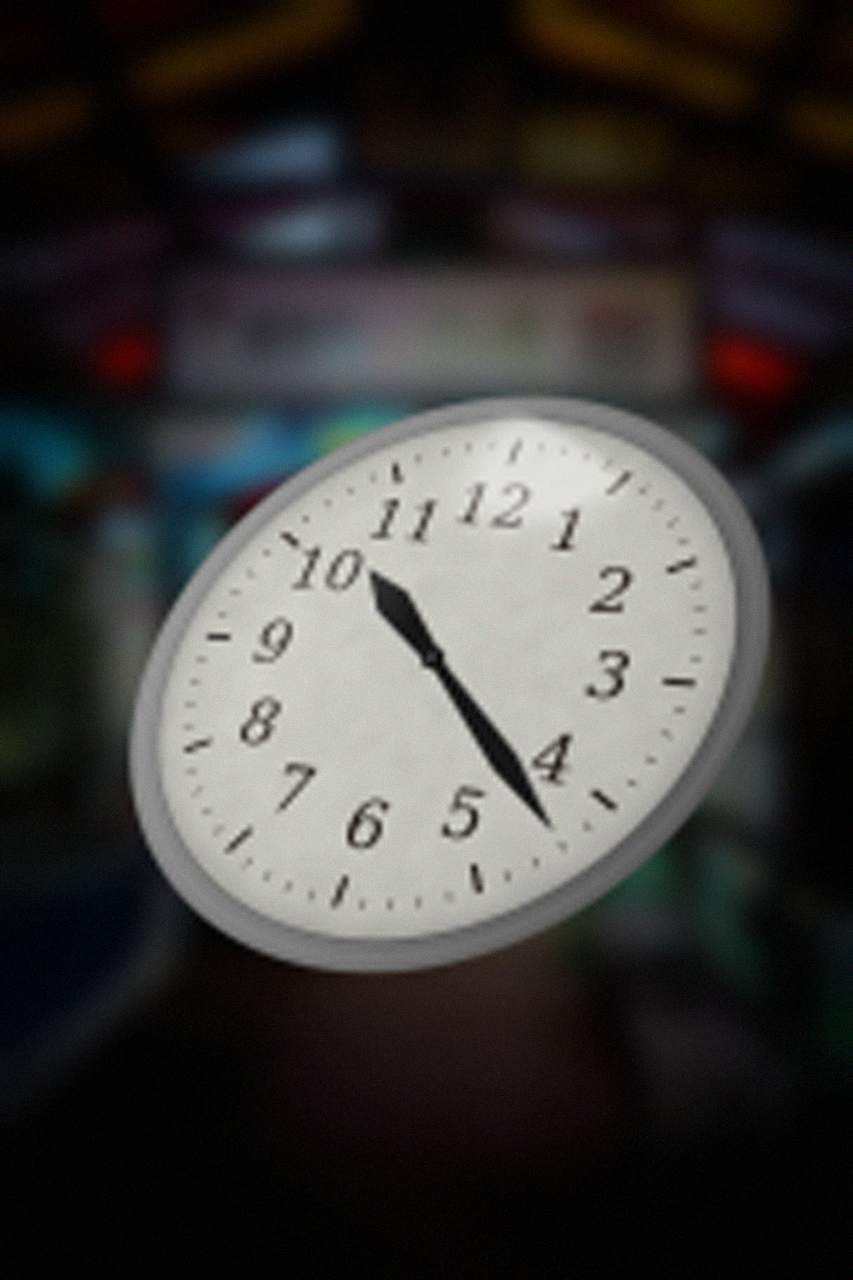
10:22
